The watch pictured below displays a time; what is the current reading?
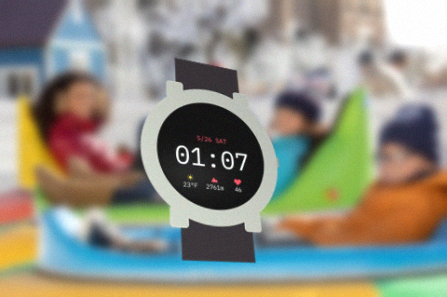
1:07
